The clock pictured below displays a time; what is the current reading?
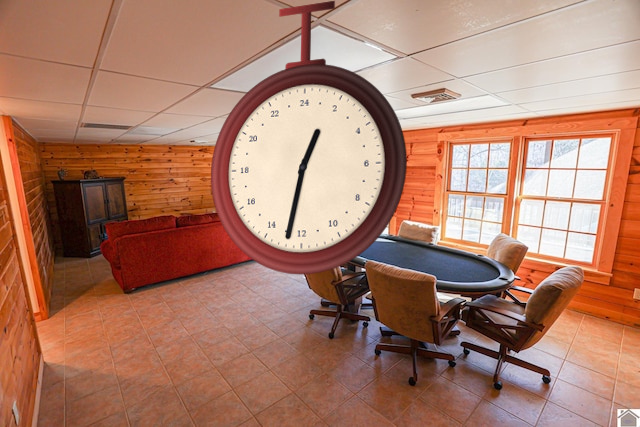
1:32
